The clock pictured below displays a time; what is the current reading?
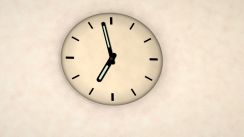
6:58
